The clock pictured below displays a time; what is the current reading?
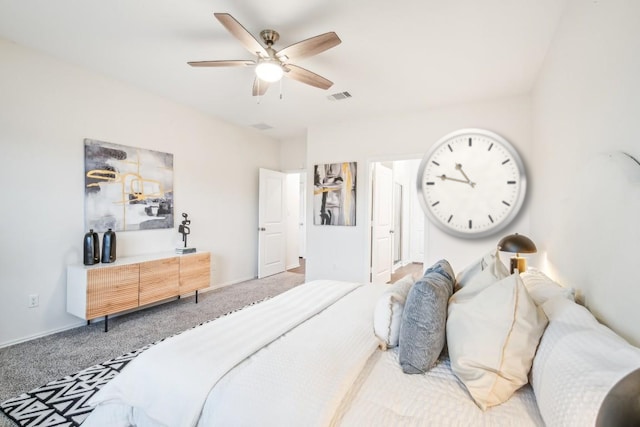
10:47
